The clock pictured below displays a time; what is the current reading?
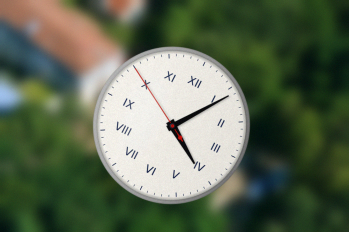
4:05:50
